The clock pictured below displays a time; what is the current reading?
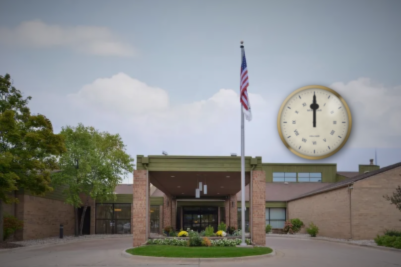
12:00
